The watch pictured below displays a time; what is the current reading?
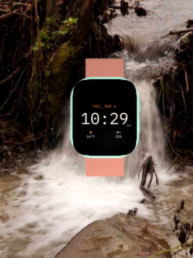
10:29
